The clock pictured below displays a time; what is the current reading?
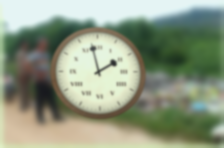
1:58
